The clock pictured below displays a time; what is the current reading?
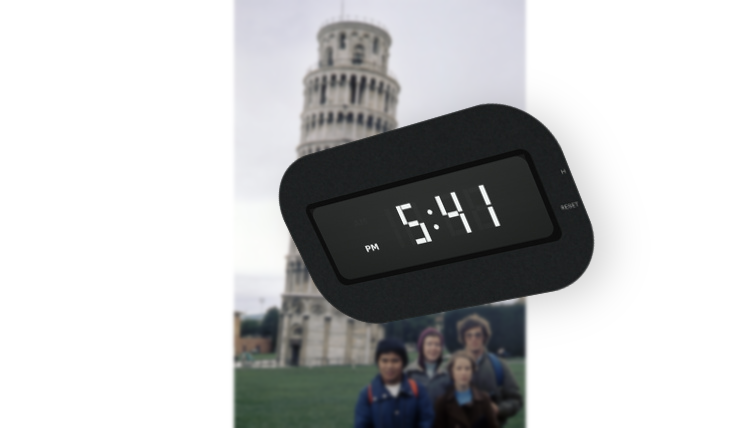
5:41
